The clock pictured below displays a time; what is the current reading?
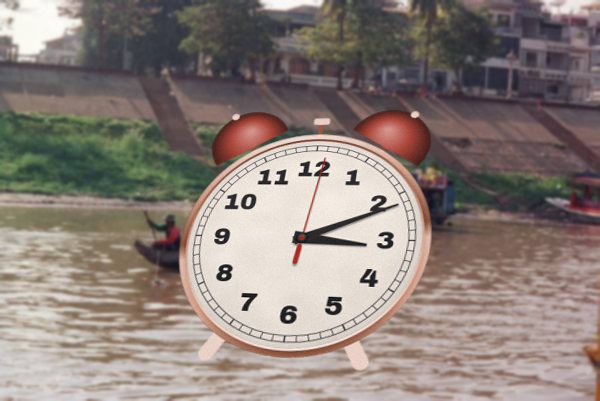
3:11:01
